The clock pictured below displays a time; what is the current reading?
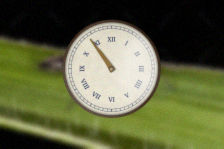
10:54
